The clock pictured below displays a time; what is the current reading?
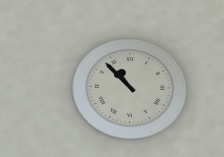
10:53
